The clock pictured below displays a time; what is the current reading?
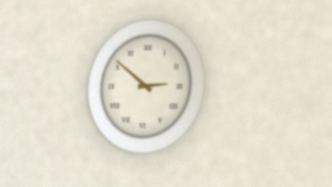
2:51
